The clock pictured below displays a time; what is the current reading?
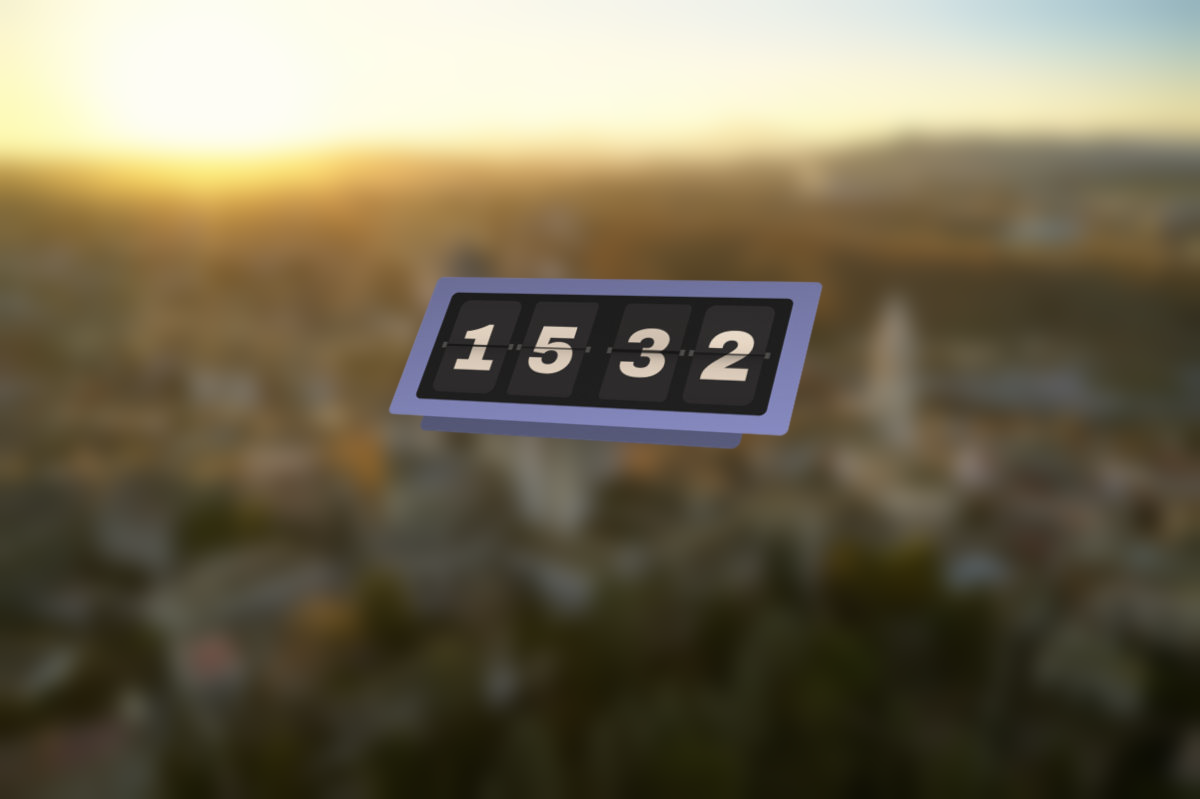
15:32
